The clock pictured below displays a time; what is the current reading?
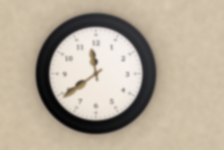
11:39
